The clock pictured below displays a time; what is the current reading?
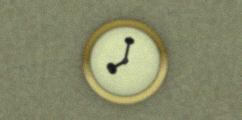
8:02
